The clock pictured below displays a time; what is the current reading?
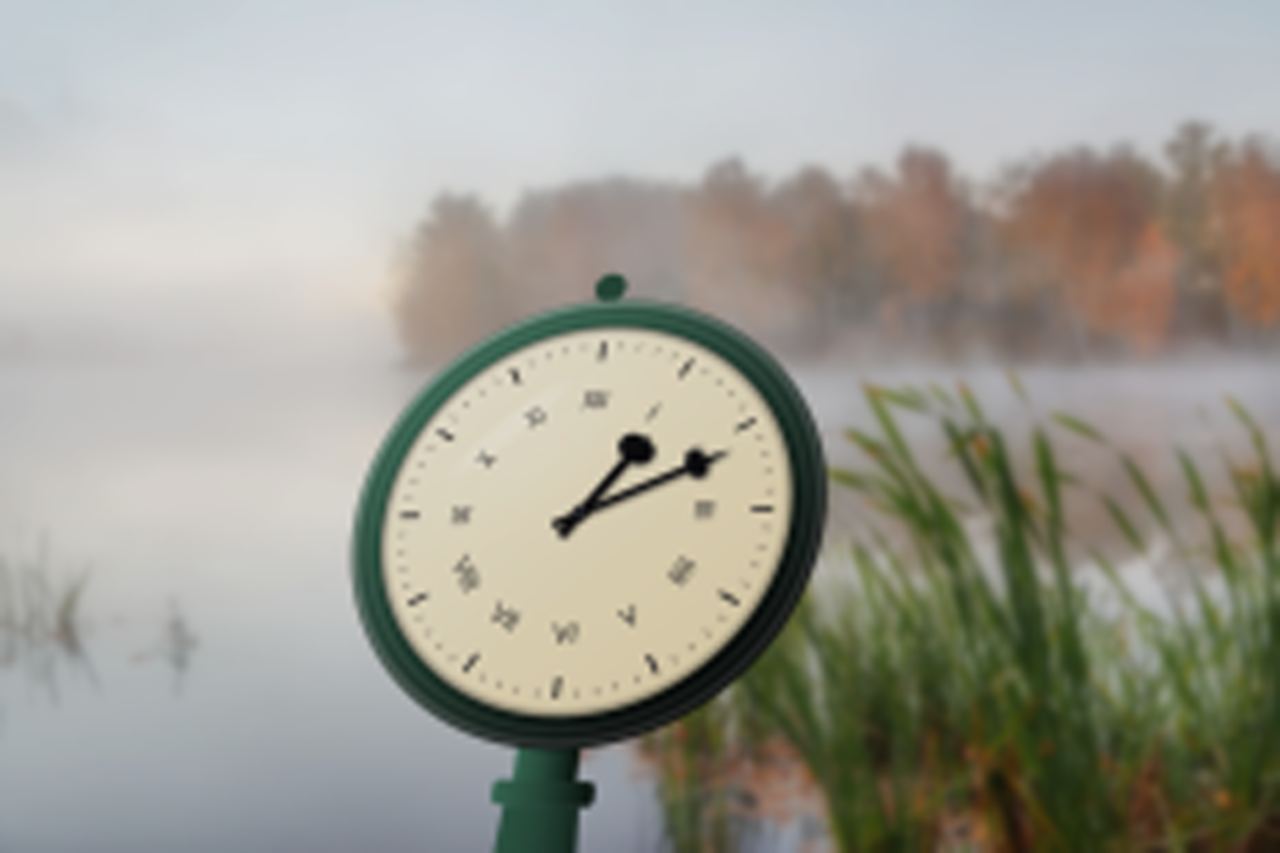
1:11
